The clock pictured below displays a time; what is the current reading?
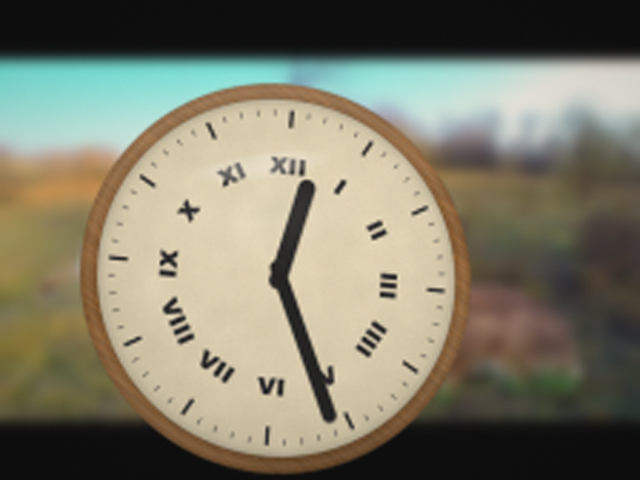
12:26
